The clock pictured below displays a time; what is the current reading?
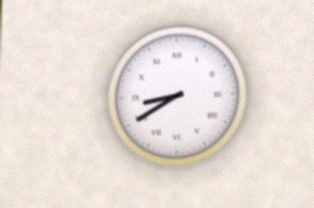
8:40
